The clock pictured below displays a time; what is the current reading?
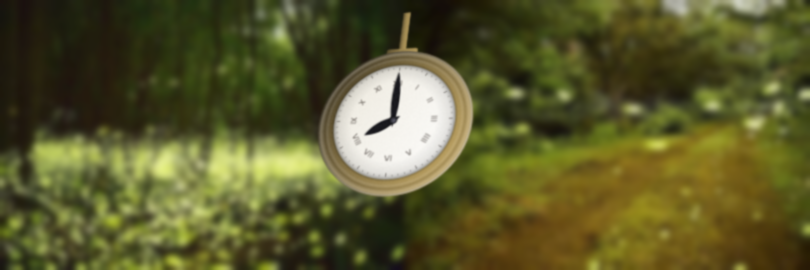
8:00
